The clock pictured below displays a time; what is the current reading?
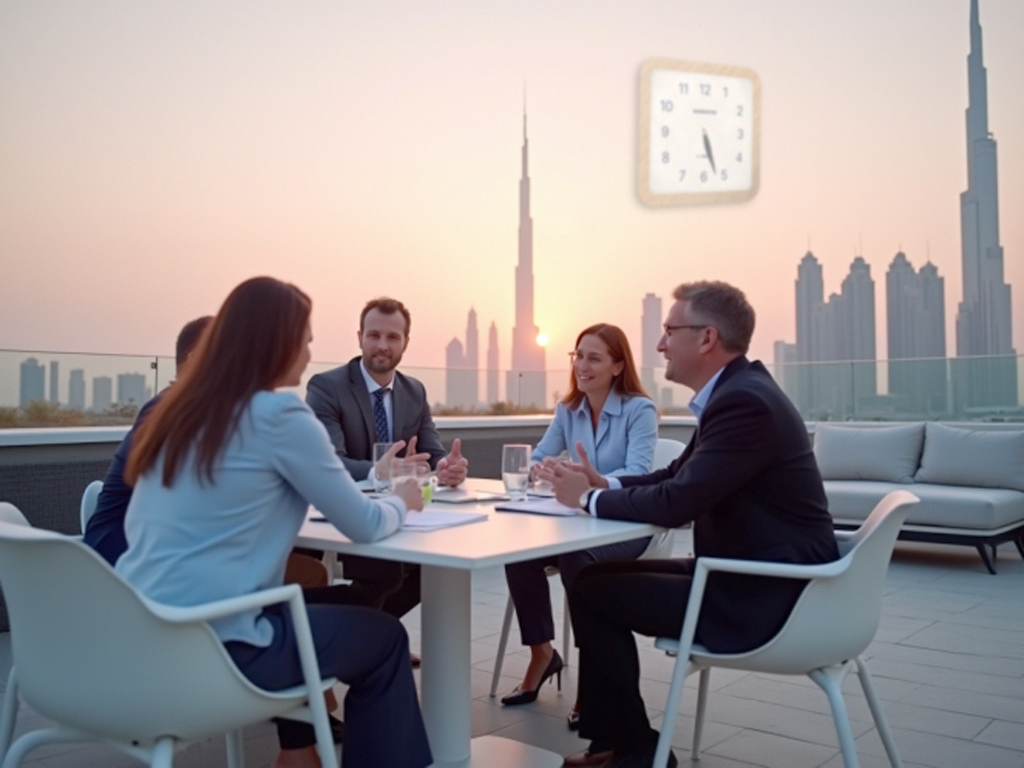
5:27
